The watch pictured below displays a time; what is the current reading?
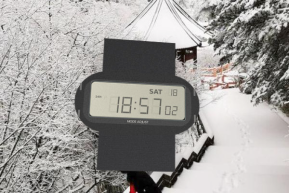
18:57:02
